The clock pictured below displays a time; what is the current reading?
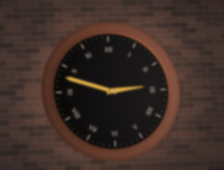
2:48
